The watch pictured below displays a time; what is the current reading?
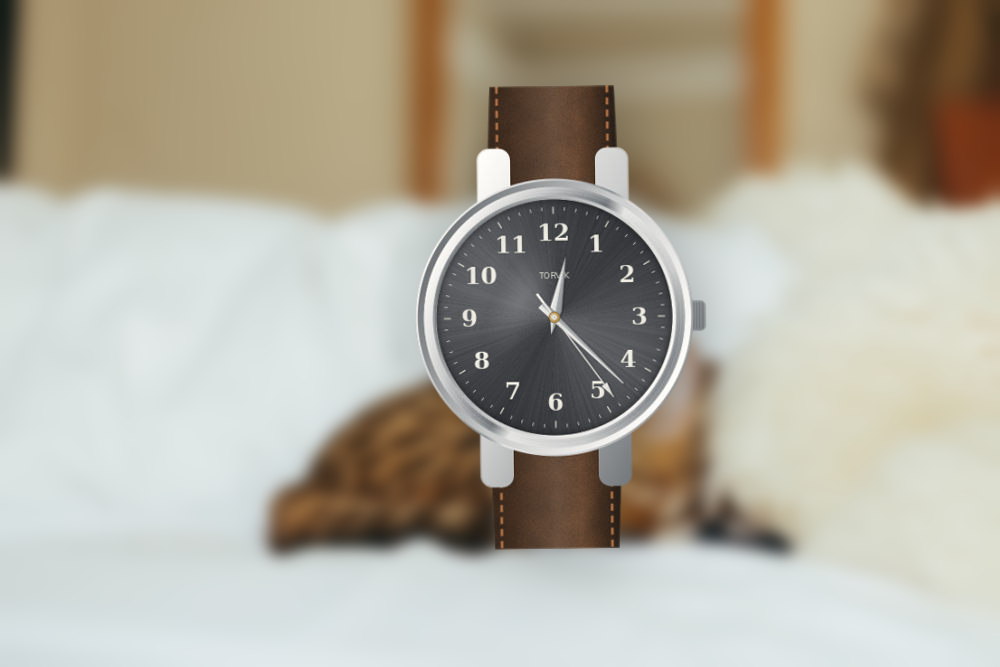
12:22:24
